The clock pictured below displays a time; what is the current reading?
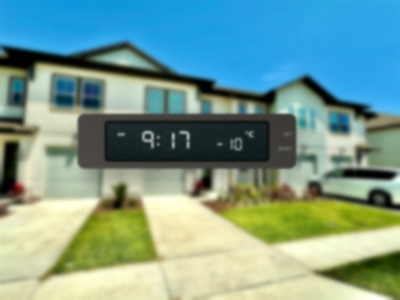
9:17
